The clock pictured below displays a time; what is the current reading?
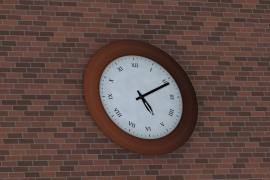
5:11
